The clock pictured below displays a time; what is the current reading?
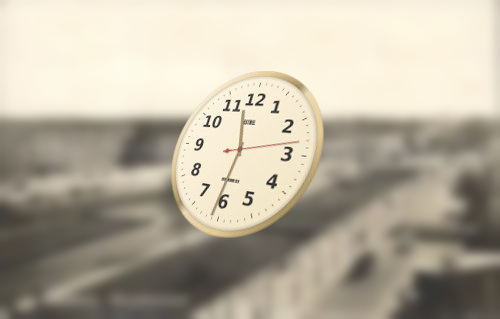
11:31:13
